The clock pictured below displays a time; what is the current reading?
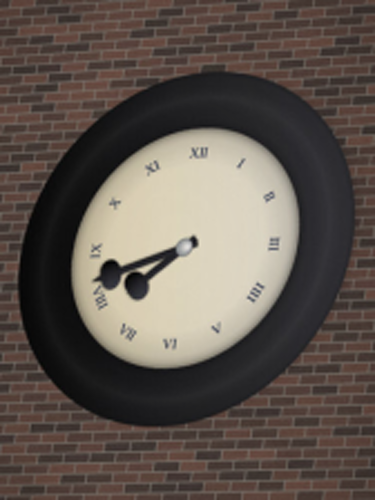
7:42
